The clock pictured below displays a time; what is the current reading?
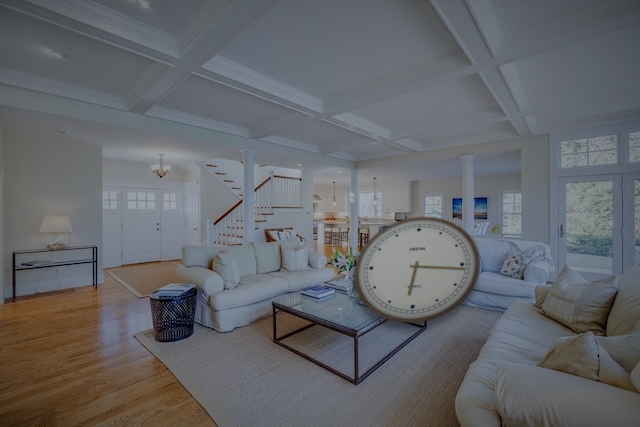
6:16
